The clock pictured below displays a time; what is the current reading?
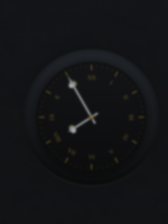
7:55
